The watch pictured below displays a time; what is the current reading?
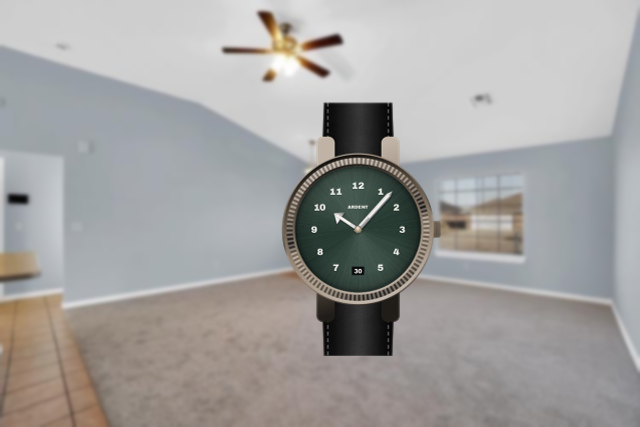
10:07
